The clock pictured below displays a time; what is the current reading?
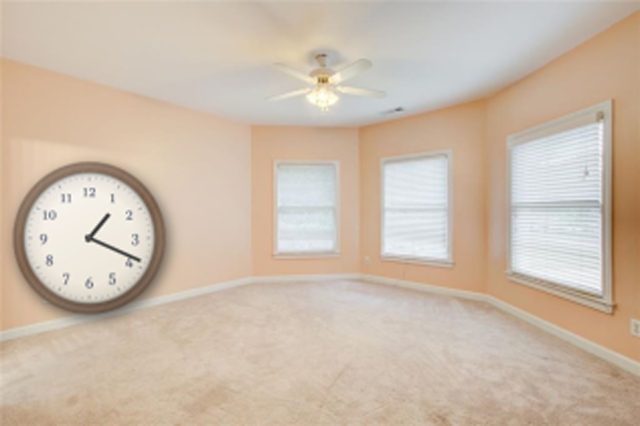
1:19
